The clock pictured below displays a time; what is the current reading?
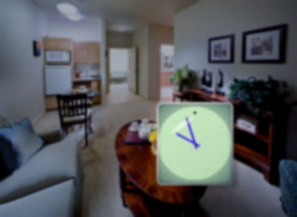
9:57
